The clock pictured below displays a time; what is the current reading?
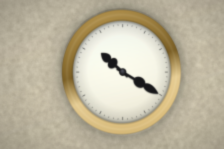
10:20
